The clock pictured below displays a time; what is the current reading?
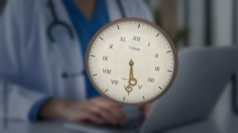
5:29
